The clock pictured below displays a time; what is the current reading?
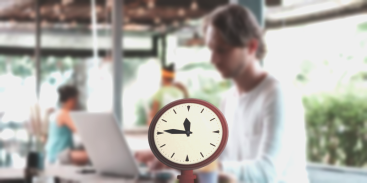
11:46
